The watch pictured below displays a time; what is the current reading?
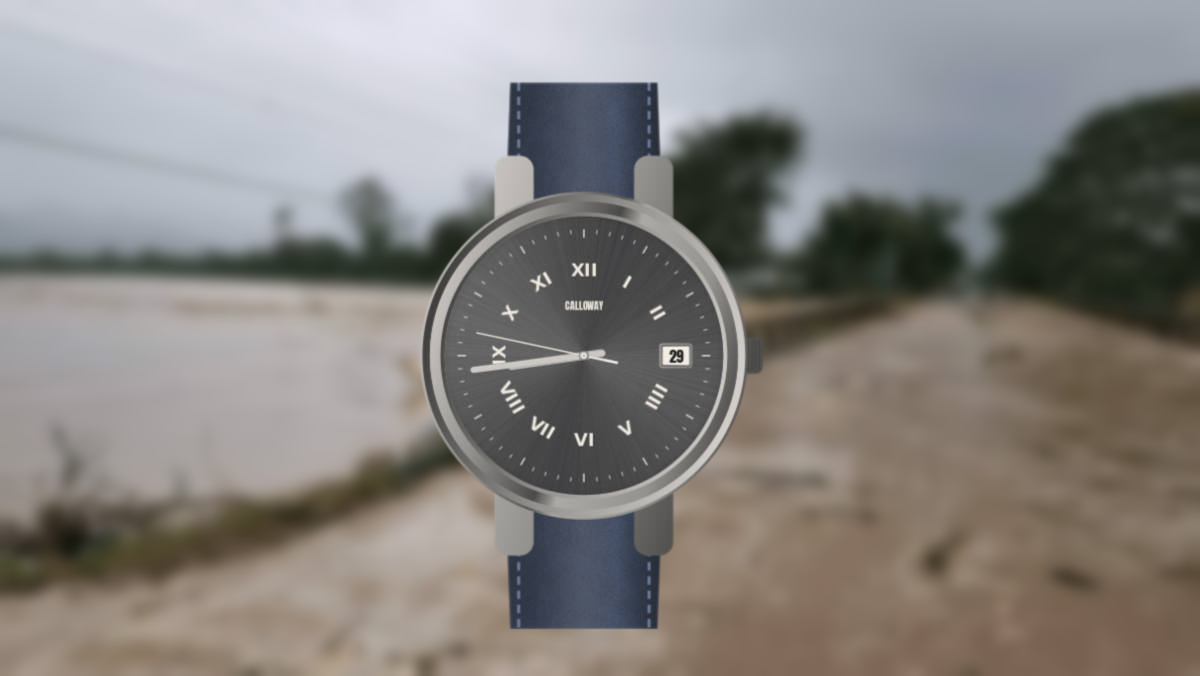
8:43:47
